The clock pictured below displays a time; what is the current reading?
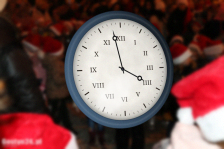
3:58
